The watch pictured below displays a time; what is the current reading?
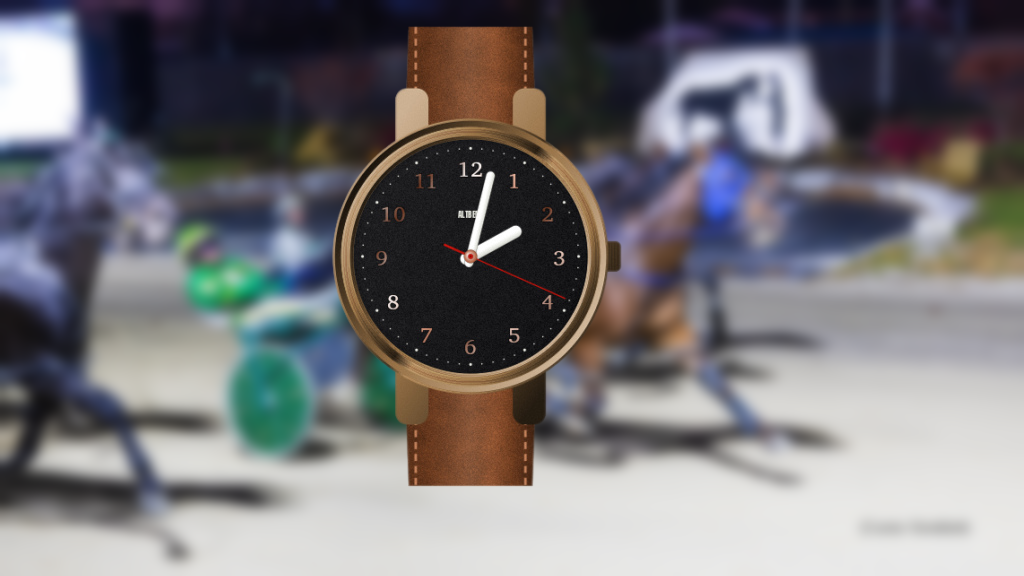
2:02:19
